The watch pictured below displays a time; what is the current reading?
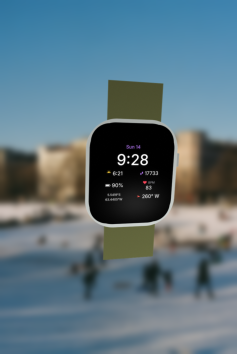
9:28
